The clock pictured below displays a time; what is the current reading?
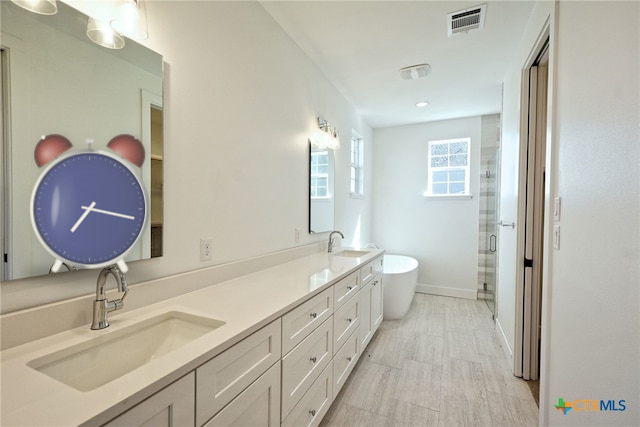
7:17
